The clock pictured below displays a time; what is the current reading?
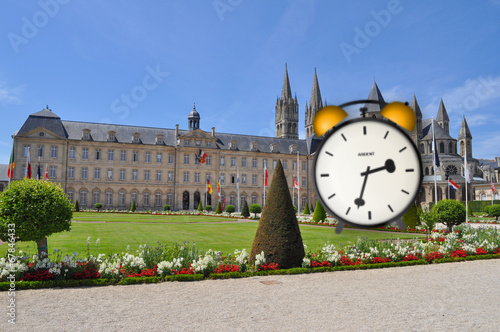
2:33
